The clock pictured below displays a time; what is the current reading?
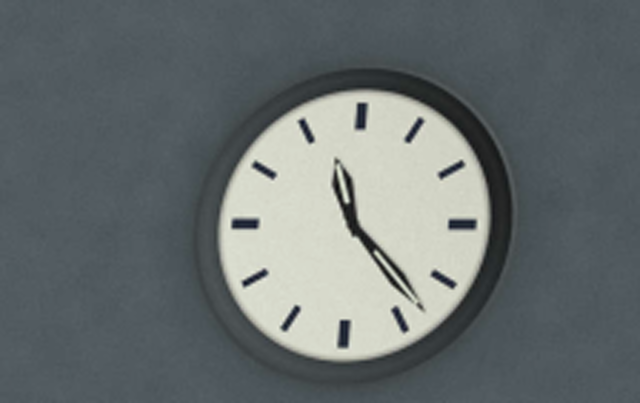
11:23
